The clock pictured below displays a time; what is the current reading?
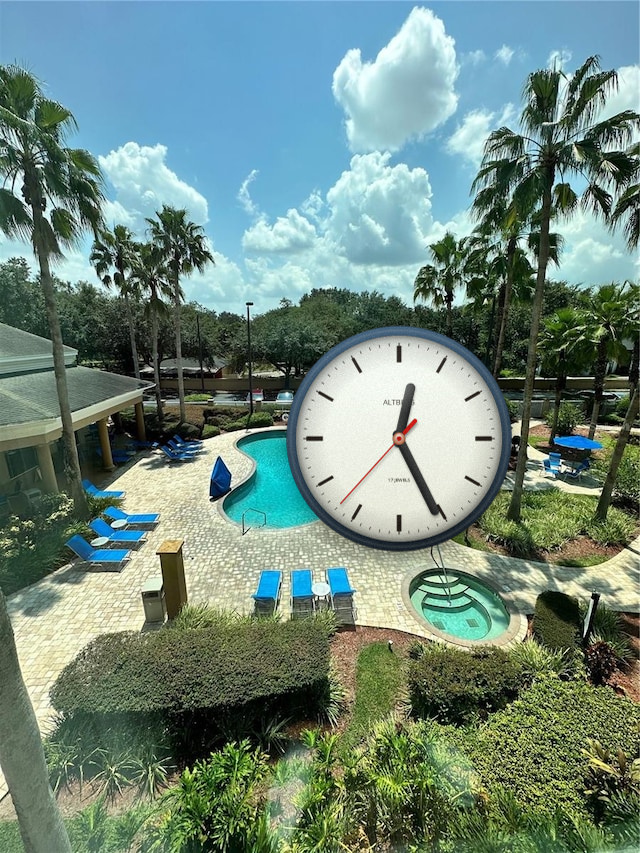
12:25:37
